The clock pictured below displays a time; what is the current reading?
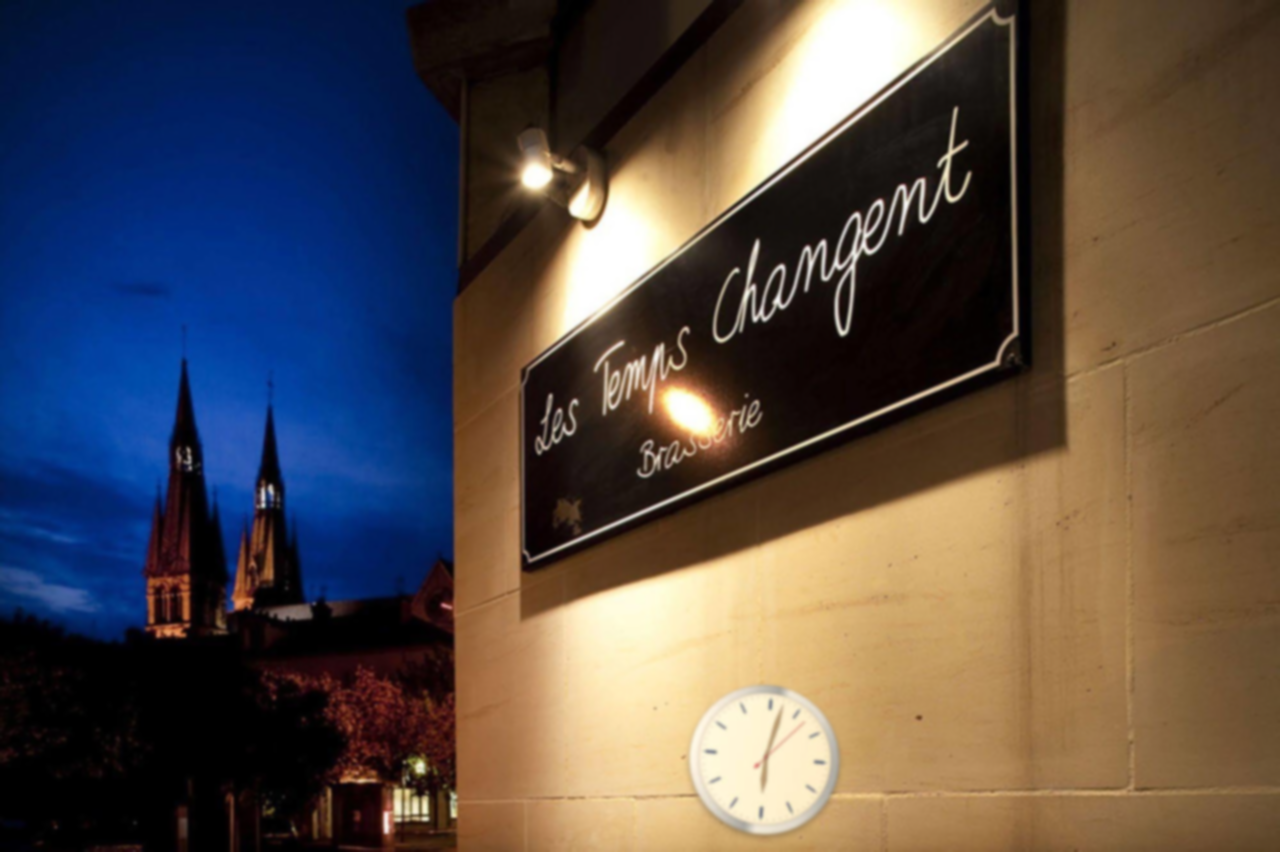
6:02:07
